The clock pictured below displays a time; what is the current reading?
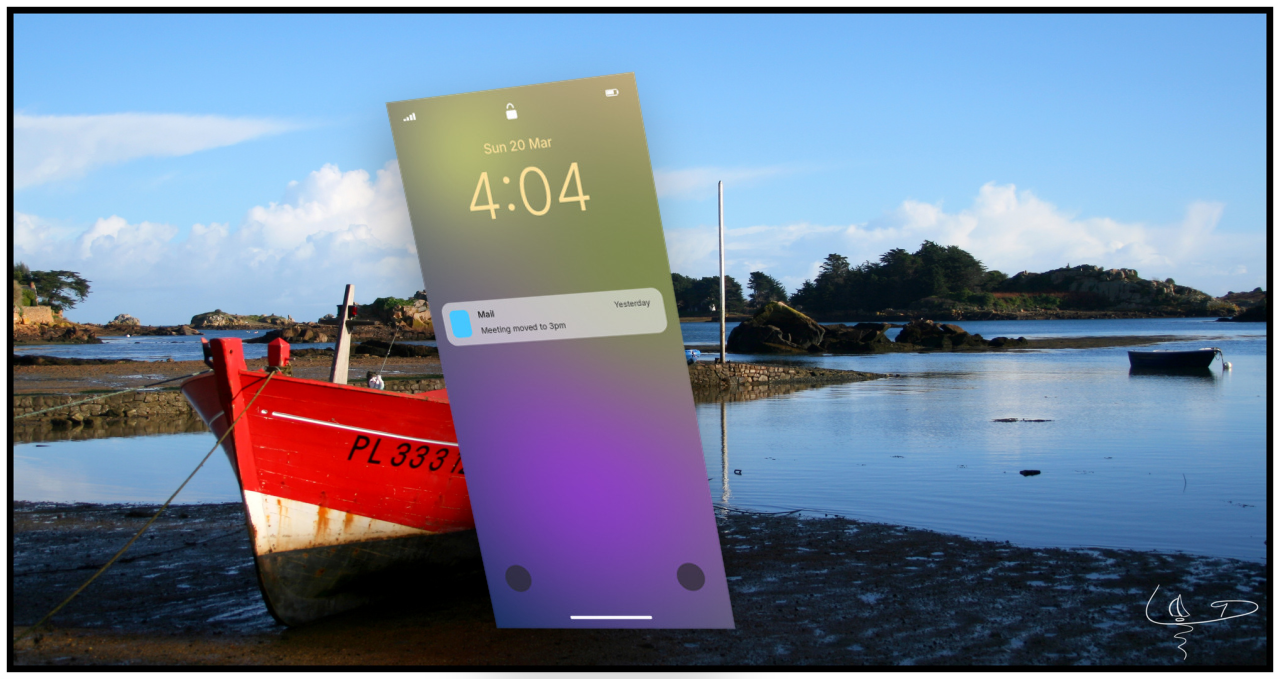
4:04
